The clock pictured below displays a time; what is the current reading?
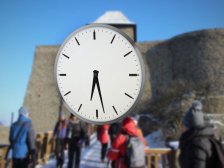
6:28
